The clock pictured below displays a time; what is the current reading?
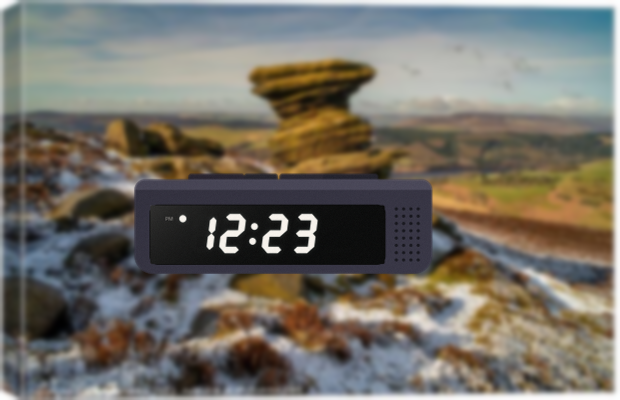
12:23
